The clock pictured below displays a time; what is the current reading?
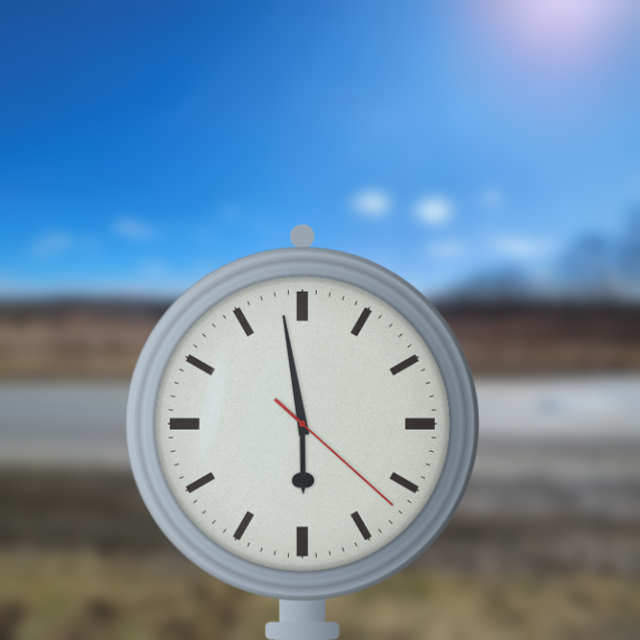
5:58:22
